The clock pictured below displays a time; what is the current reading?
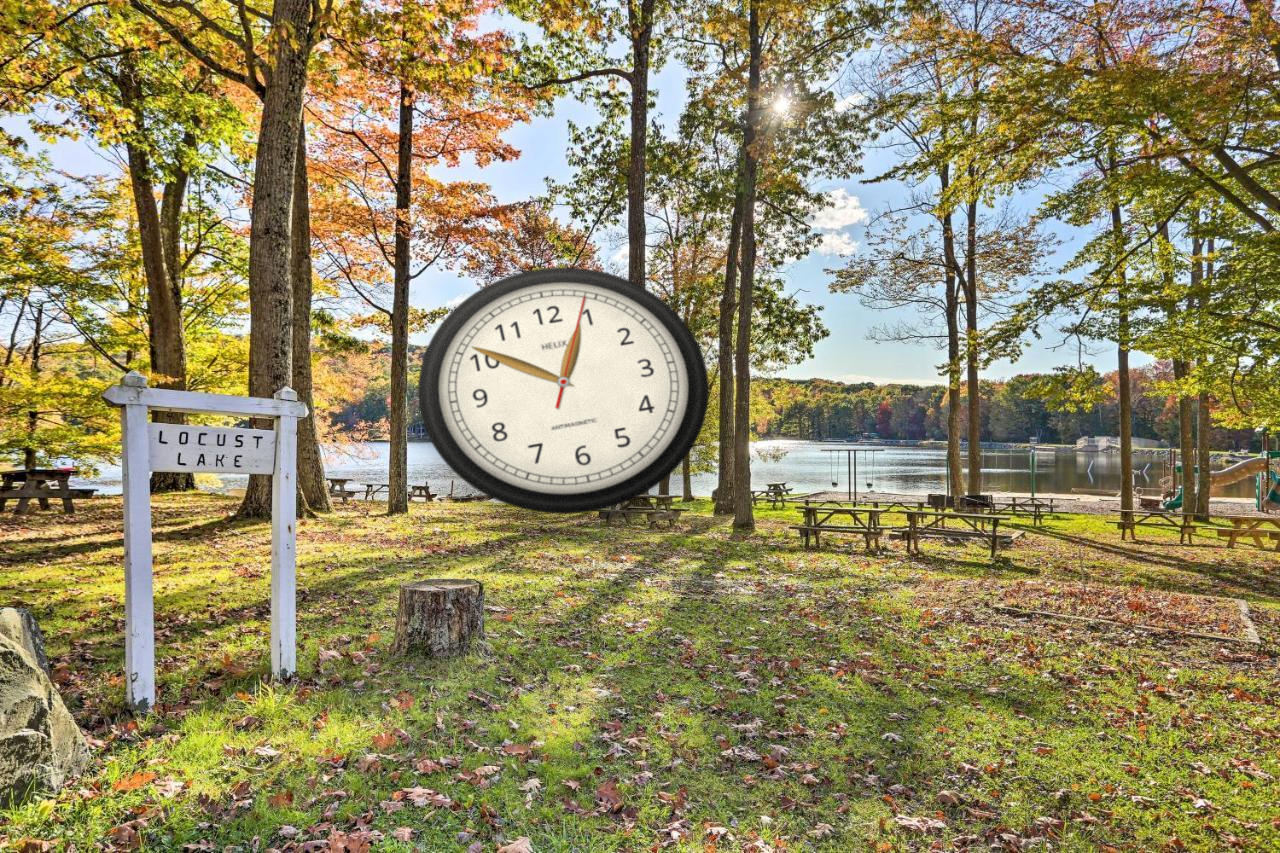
12:51:04
